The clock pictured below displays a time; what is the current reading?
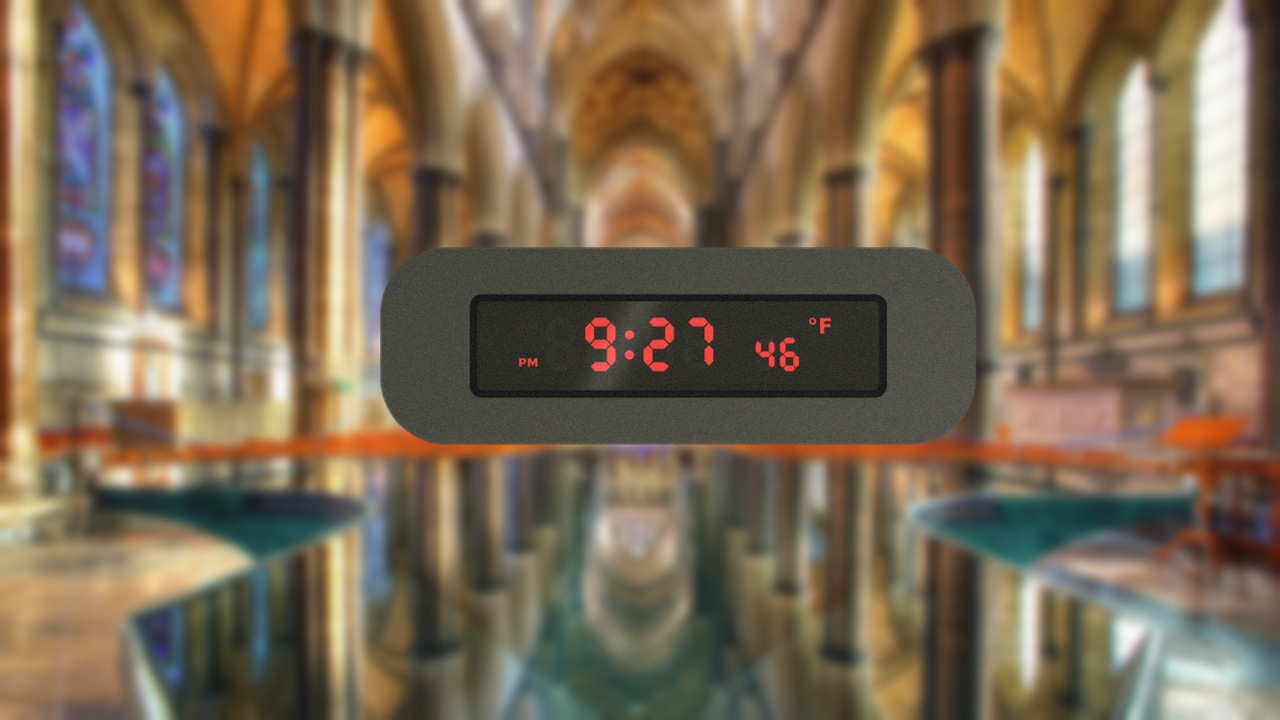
9:27
